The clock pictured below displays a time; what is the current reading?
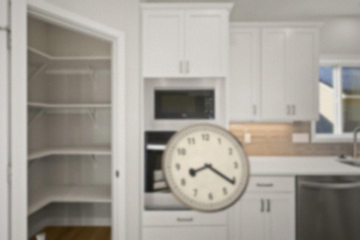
8:21
